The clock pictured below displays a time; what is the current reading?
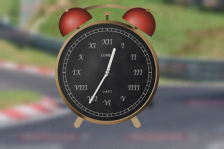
12:35
